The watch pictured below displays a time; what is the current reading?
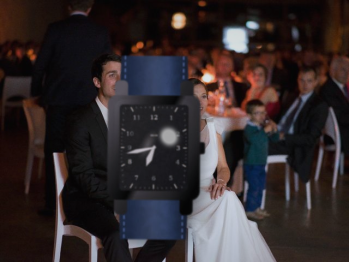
6:43
